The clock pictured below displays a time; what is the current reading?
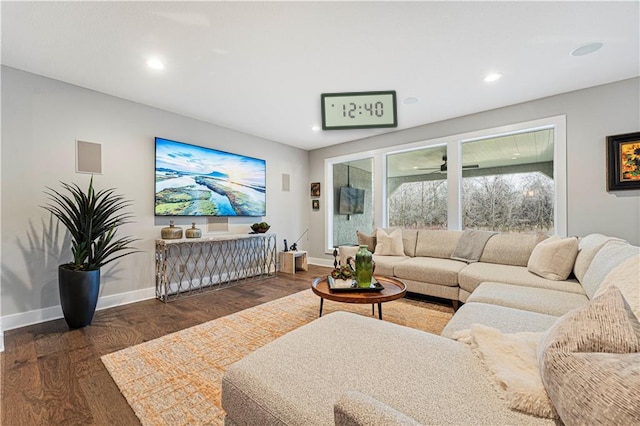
12:40
